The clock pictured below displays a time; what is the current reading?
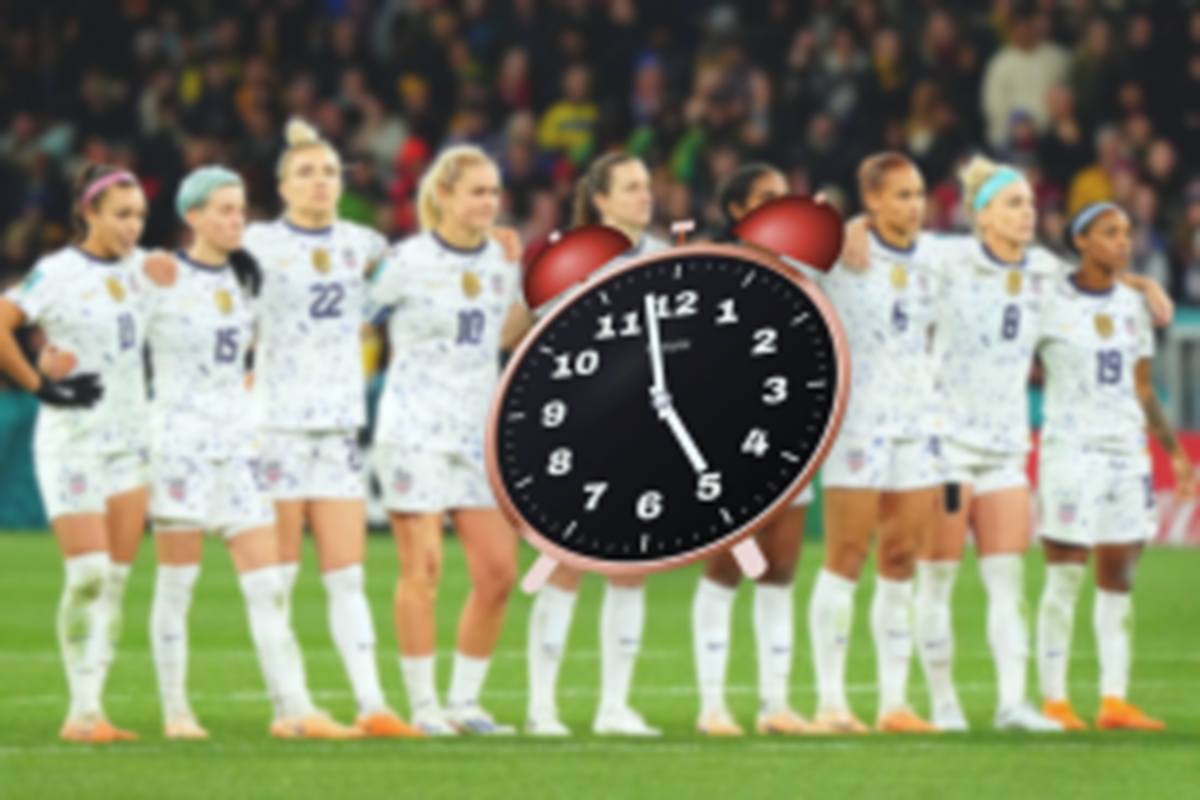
4:58
